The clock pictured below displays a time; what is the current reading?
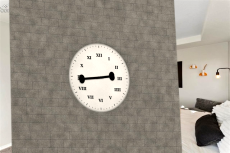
2:44
